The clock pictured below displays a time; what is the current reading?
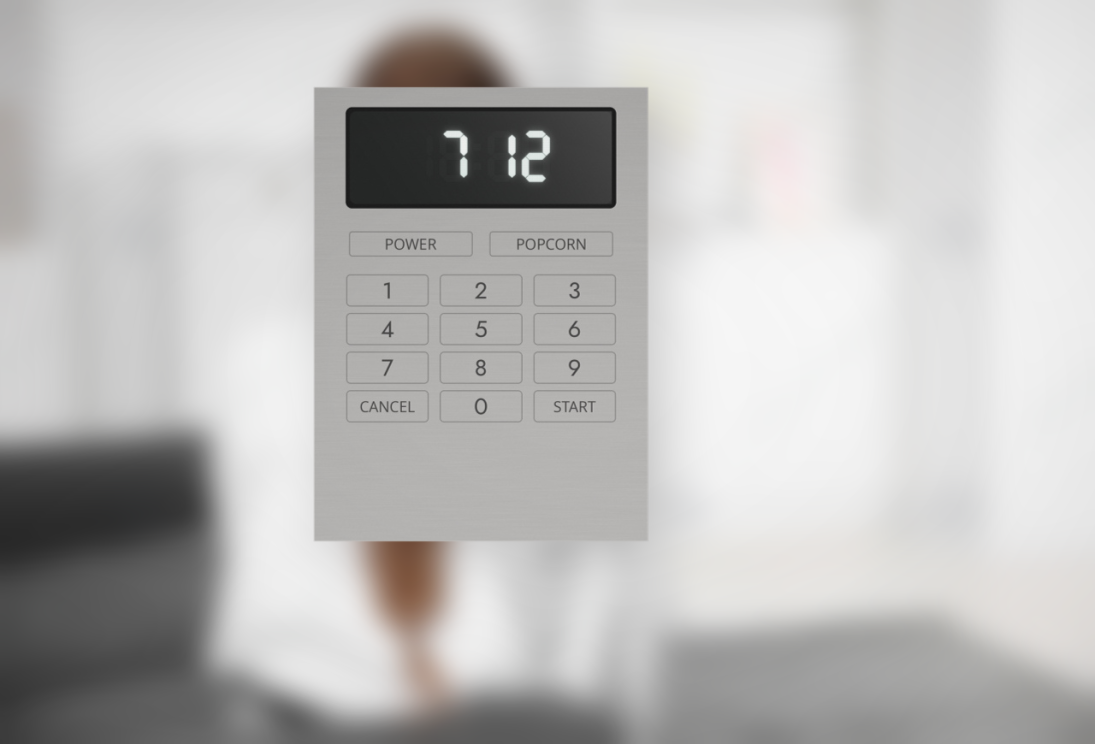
7:12
